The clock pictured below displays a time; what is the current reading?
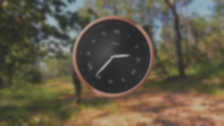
2:36
